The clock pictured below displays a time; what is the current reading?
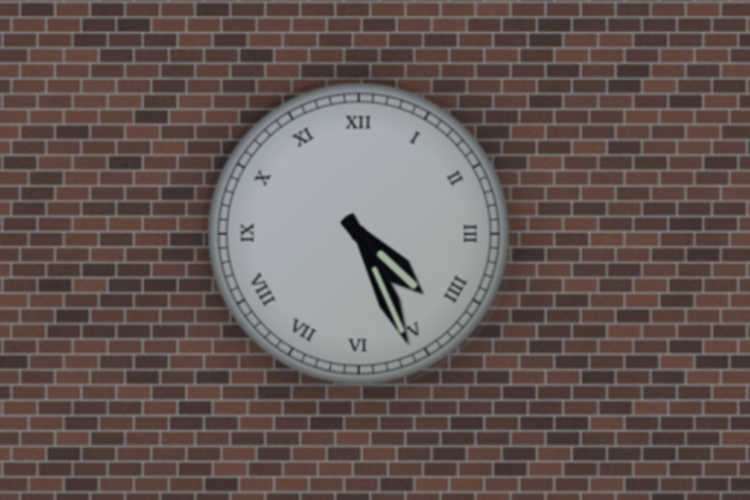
4:26
